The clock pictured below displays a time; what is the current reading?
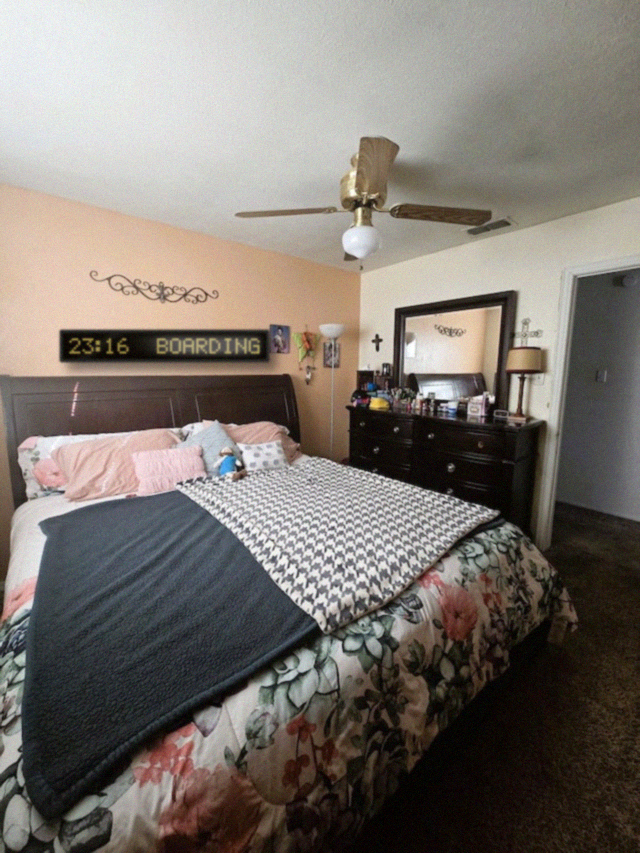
23:16
